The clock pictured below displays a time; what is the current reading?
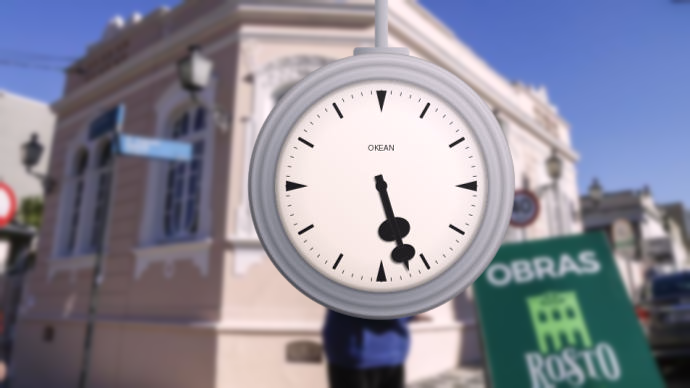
5:27
